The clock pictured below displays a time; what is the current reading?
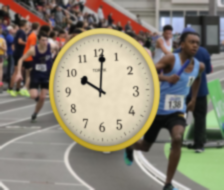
10:01
